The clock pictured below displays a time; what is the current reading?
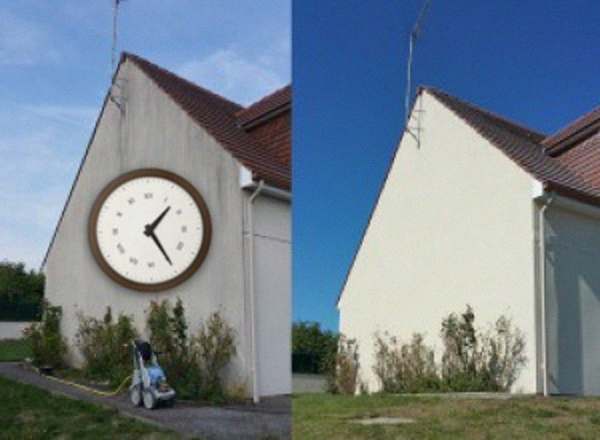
1:25
